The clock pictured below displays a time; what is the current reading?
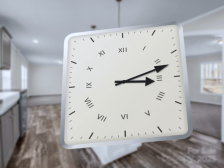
3:12
